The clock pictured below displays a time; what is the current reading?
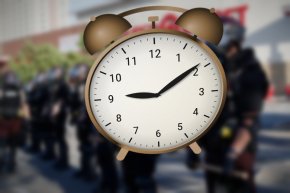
9:09
